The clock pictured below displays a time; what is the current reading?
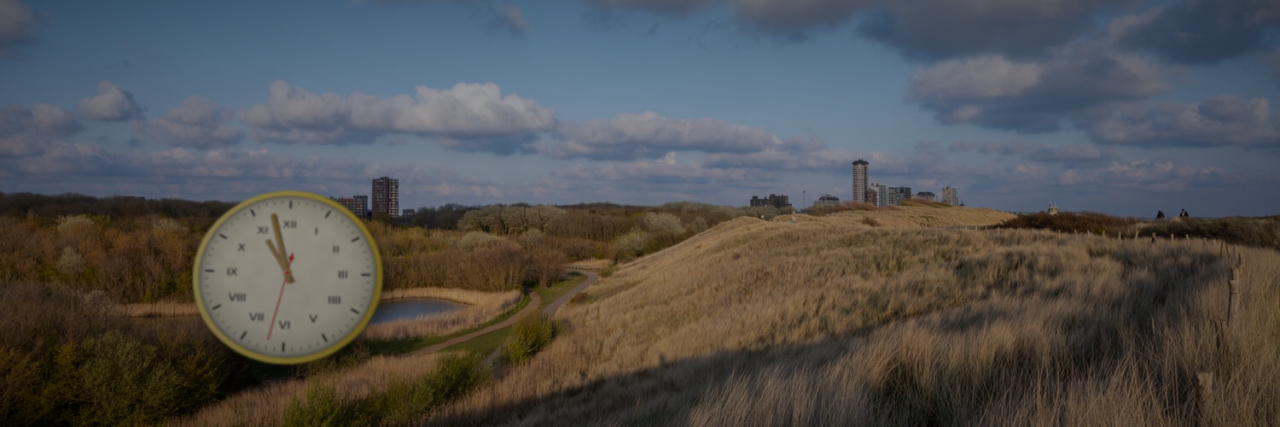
10:57:32
